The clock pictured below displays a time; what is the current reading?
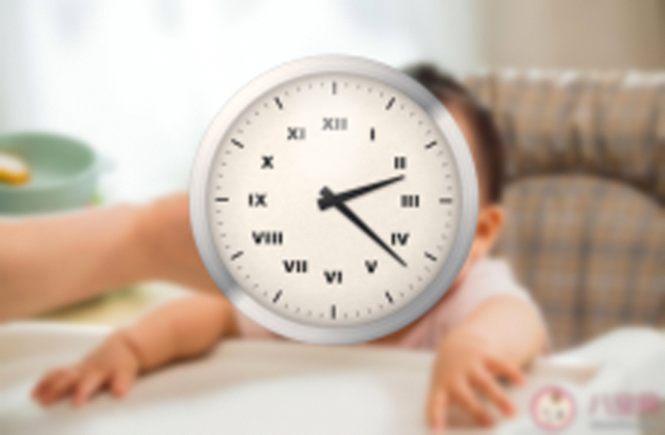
2:22
